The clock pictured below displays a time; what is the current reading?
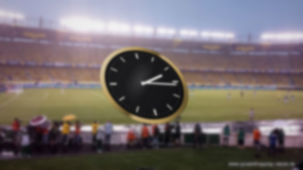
2:16
